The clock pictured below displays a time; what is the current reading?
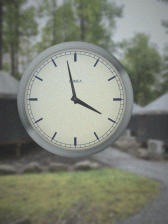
3:58
